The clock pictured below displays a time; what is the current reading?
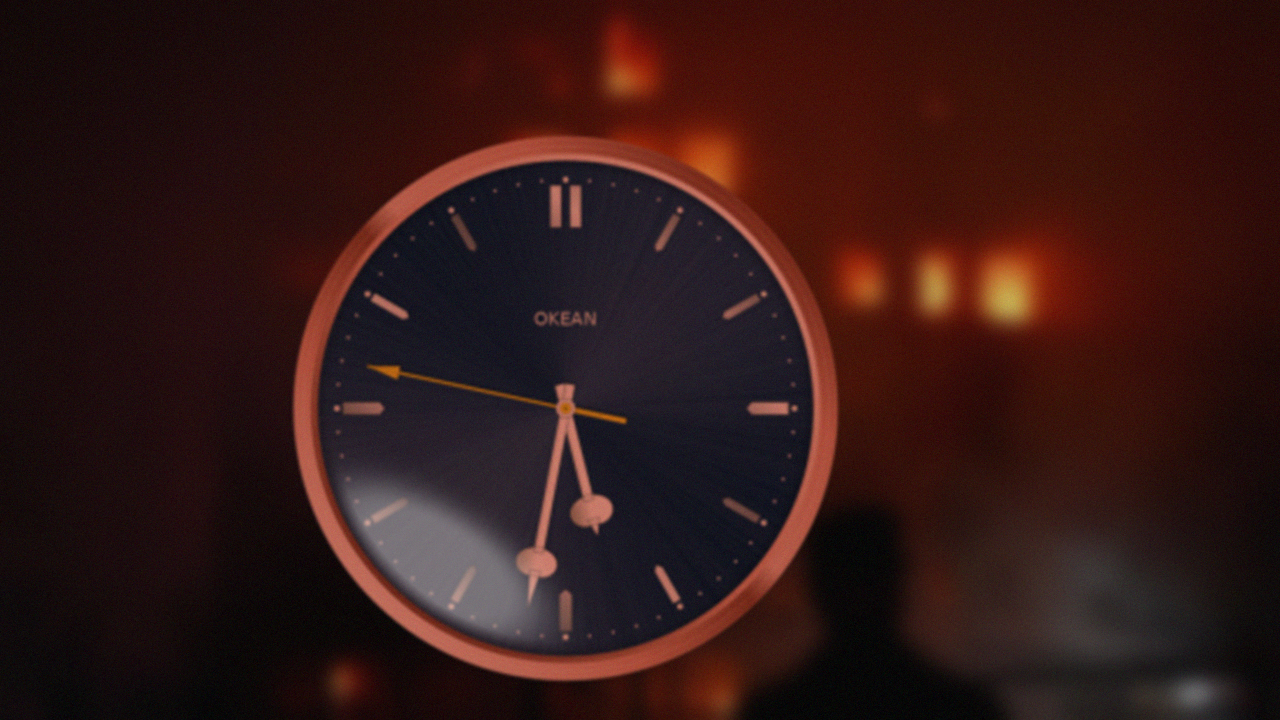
5:31:47
